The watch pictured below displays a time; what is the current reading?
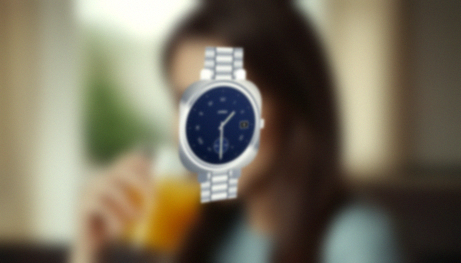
1:30
